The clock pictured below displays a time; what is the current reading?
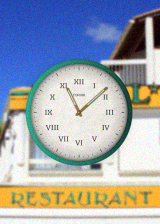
11:08
